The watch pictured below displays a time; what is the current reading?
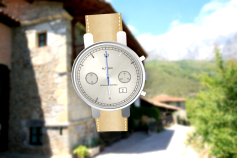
6:00
